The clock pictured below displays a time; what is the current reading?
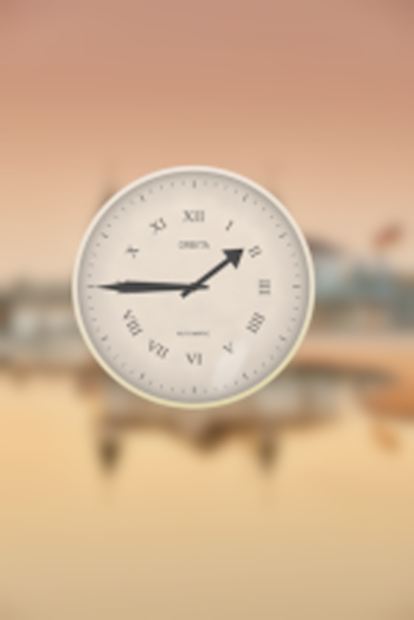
1:45
